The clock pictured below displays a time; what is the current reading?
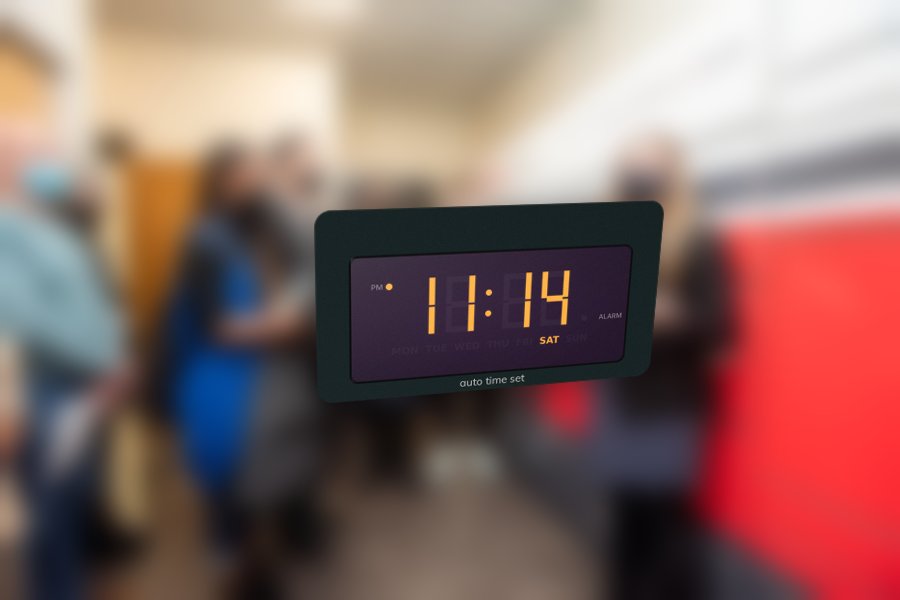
11:14
